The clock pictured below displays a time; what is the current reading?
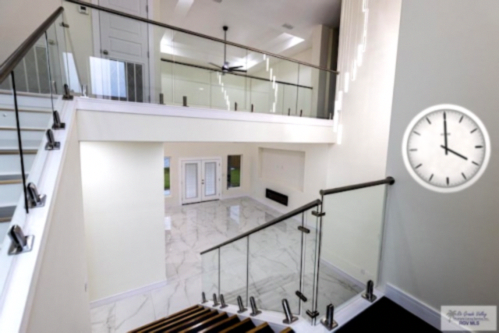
4:00
